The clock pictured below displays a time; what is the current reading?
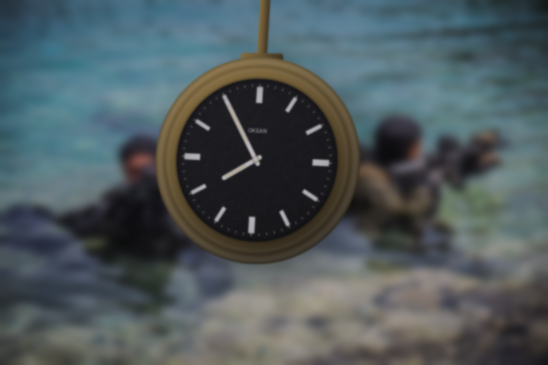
7:55
